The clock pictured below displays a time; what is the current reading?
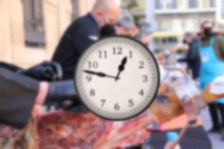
12:47
